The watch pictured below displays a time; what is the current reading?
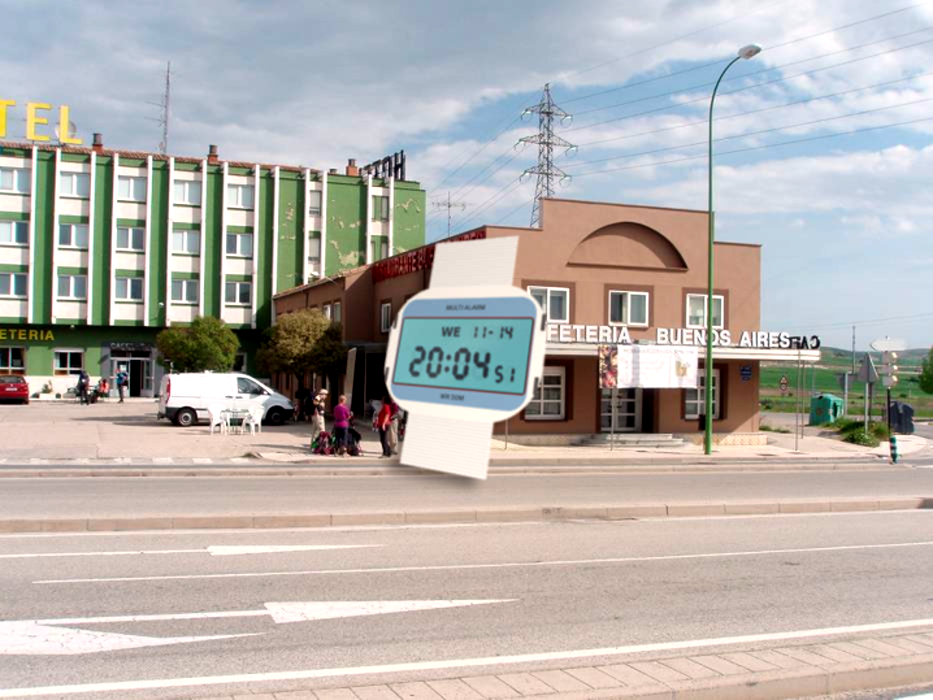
20:04:51
